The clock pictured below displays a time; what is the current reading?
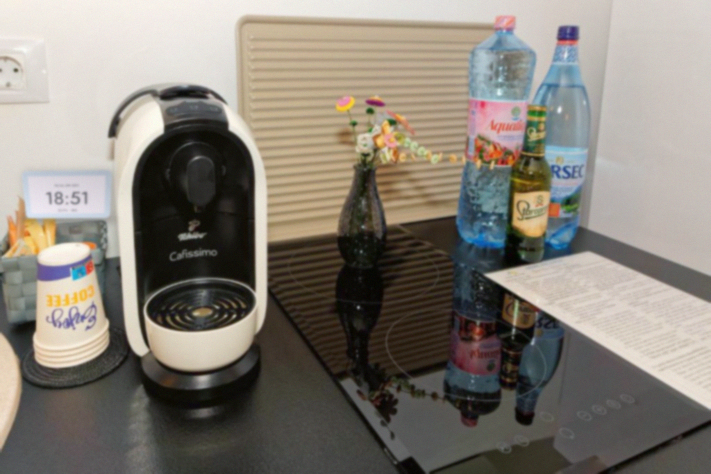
18:51
